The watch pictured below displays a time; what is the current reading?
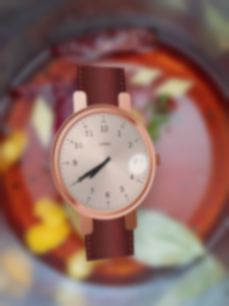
7:40
